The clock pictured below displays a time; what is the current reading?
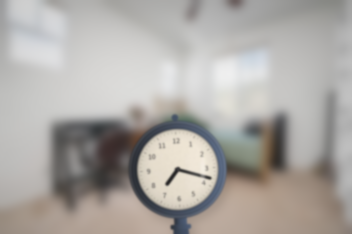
7:18
